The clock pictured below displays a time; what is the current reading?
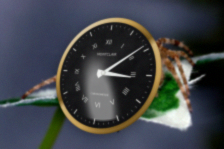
3:09
